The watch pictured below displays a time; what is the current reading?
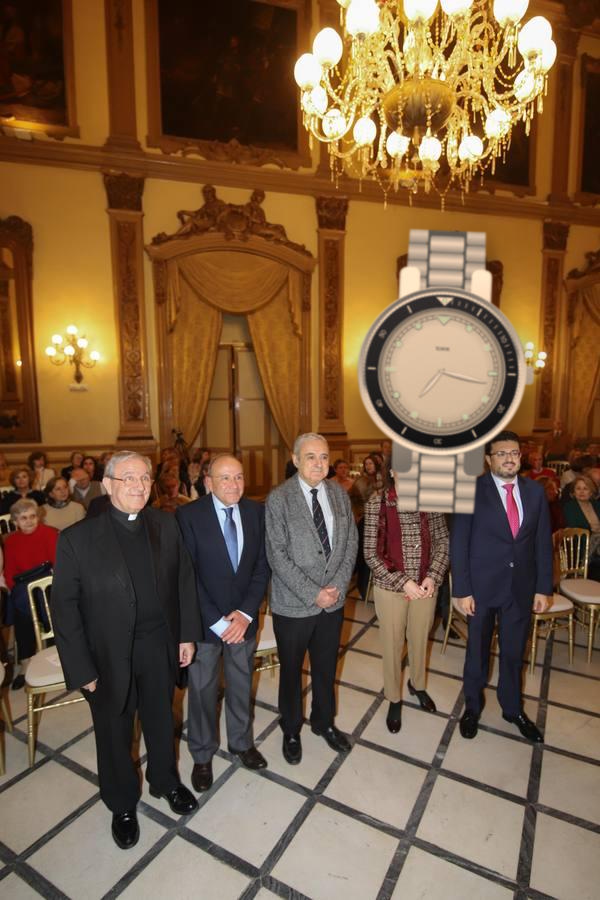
7:17
